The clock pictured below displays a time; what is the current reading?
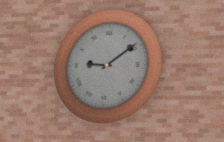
9:09
